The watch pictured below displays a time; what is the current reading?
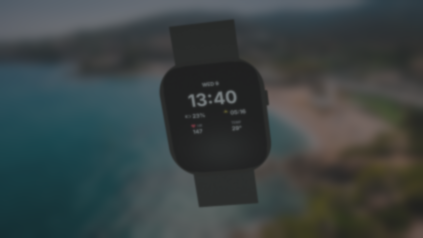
13:40
